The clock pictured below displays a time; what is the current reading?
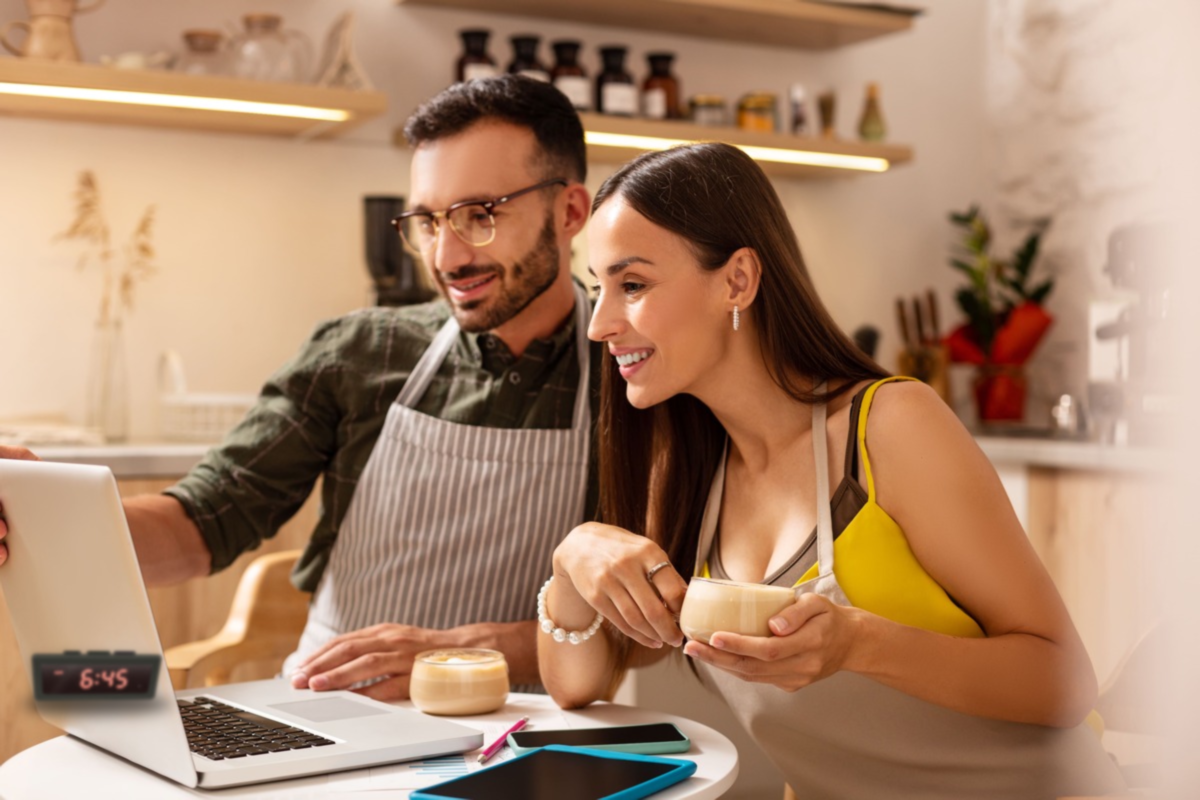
6:45
